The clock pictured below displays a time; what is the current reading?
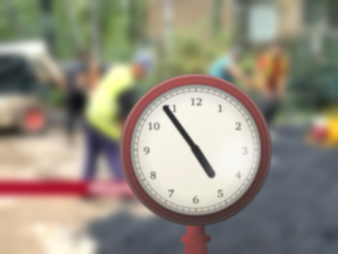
4:54
